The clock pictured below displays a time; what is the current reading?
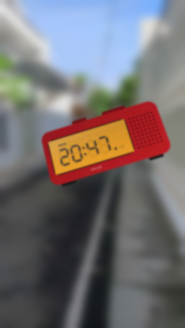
20:47
